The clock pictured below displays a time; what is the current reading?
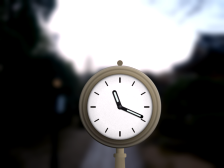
11:19
